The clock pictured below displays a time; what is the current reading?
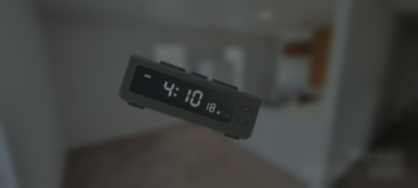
4:10:18
